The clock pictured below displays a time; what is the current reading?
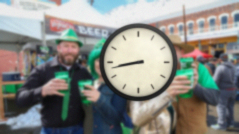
8:43
